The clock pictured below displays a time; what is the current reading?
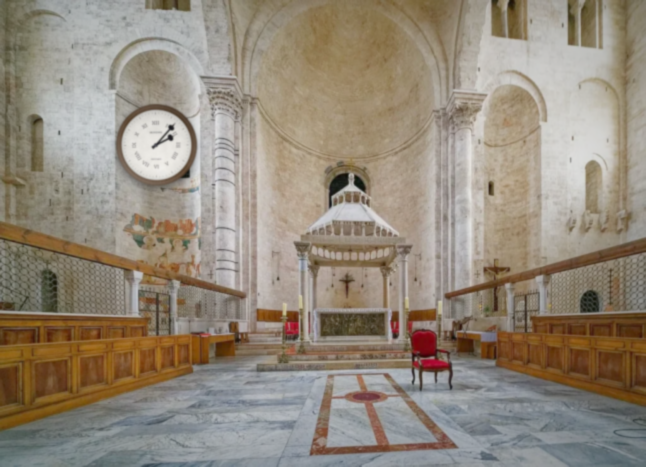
2:07
